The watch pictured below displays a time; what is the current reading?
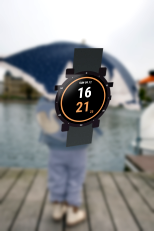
16:21
